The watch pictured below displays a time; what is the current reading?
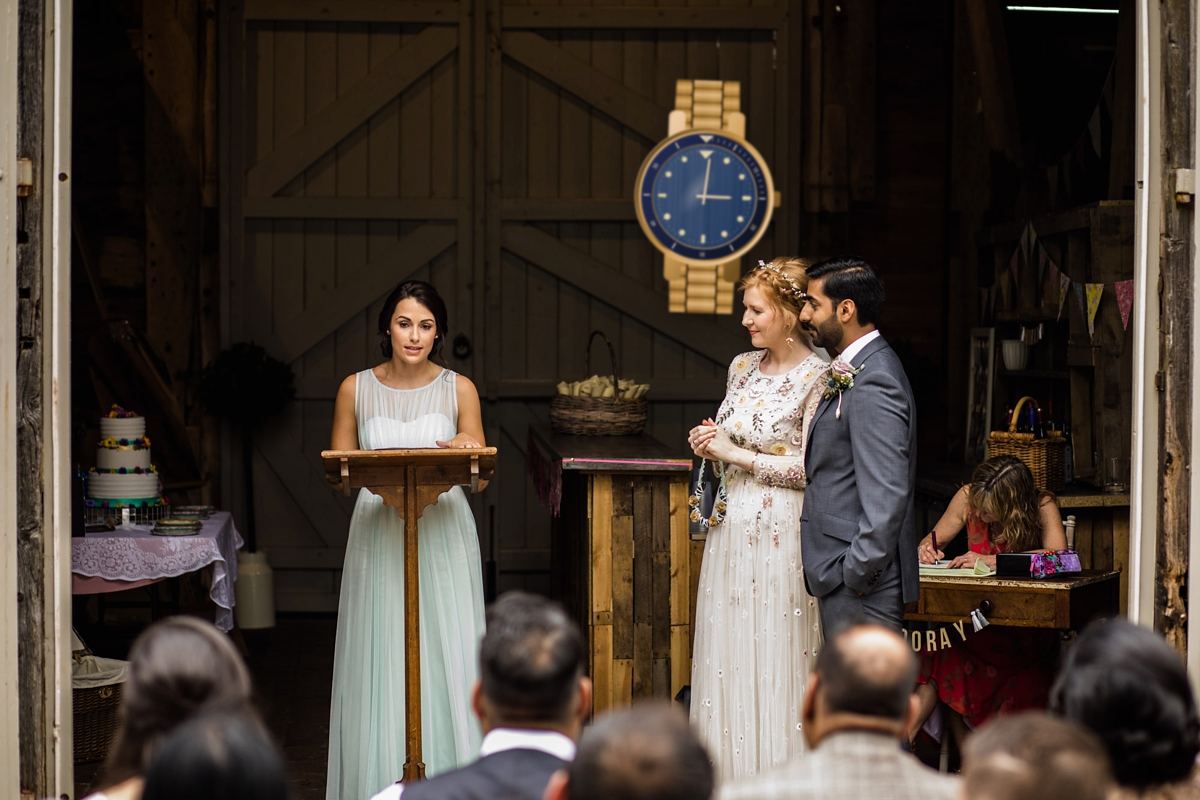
3:01
